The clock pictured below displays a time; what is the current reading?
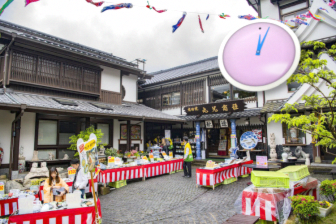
12:03
